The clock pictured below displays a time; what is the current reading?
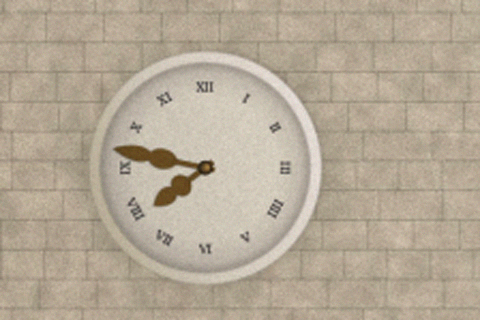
7:47
